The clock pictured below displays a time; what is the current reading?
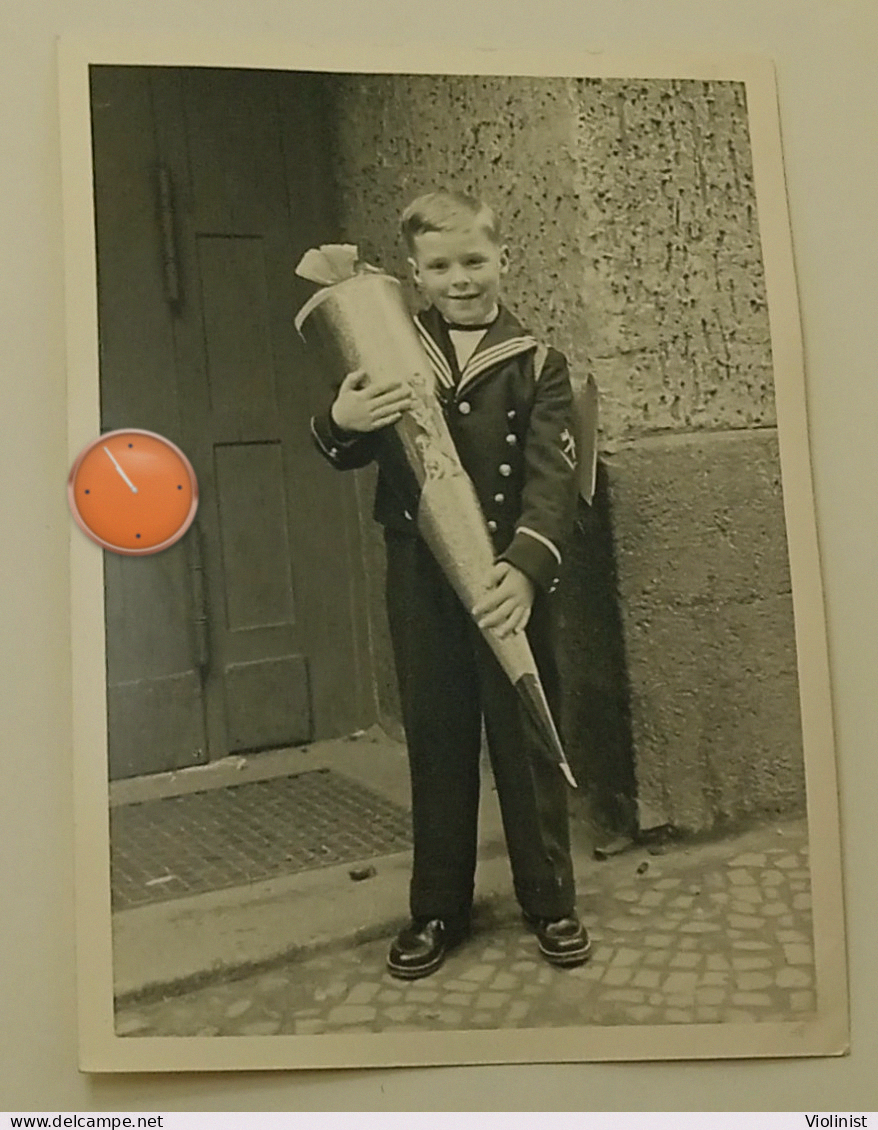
10:55
